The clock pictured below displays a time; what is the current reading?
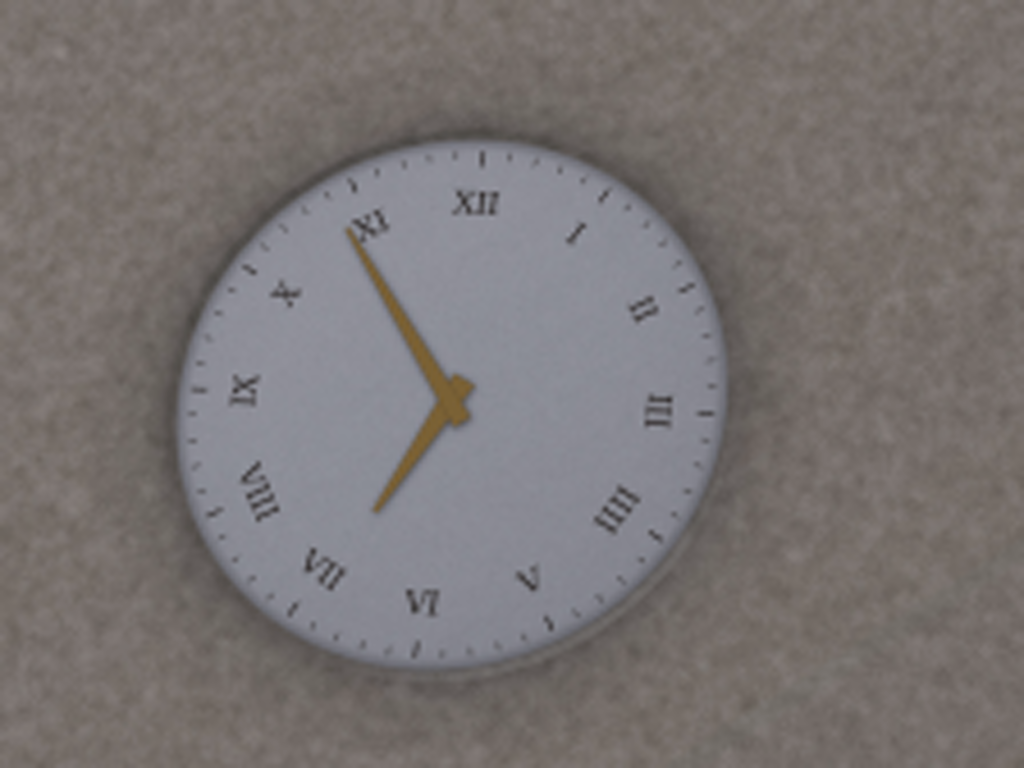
6:54
